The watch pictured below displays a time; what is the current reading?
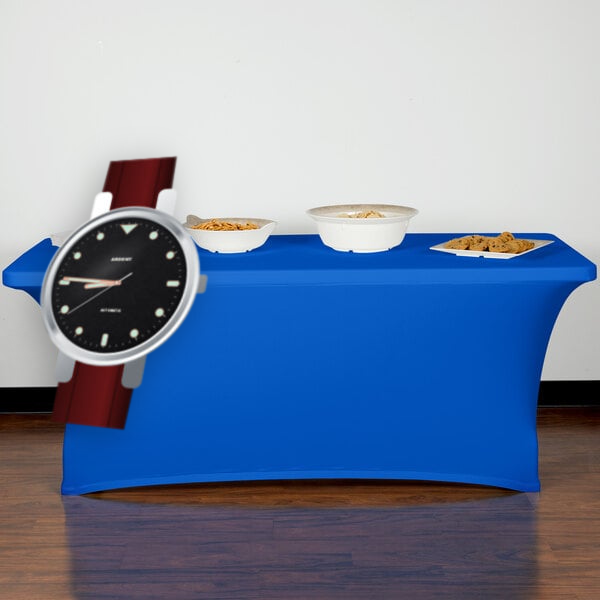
8:45:39
